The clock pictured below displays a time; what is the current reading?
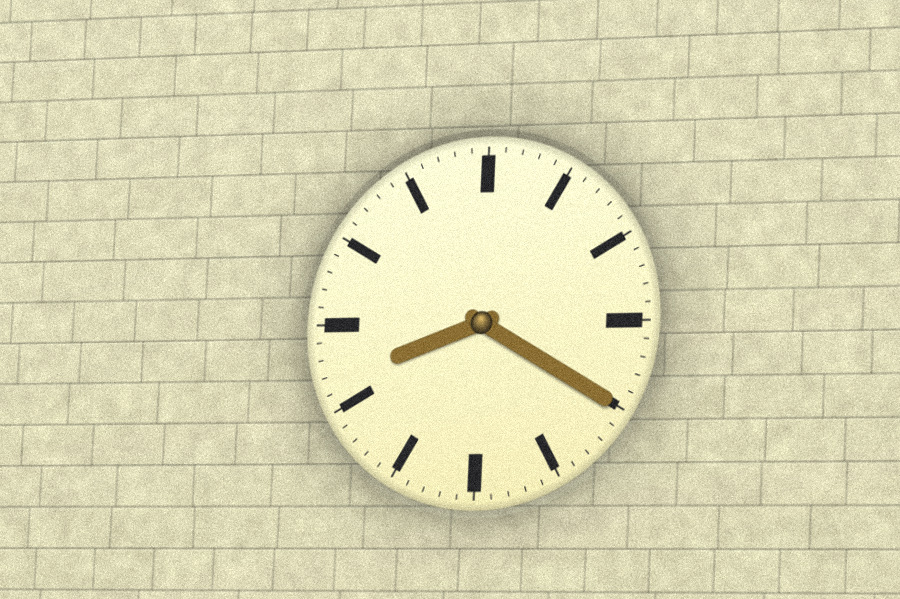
8:20
